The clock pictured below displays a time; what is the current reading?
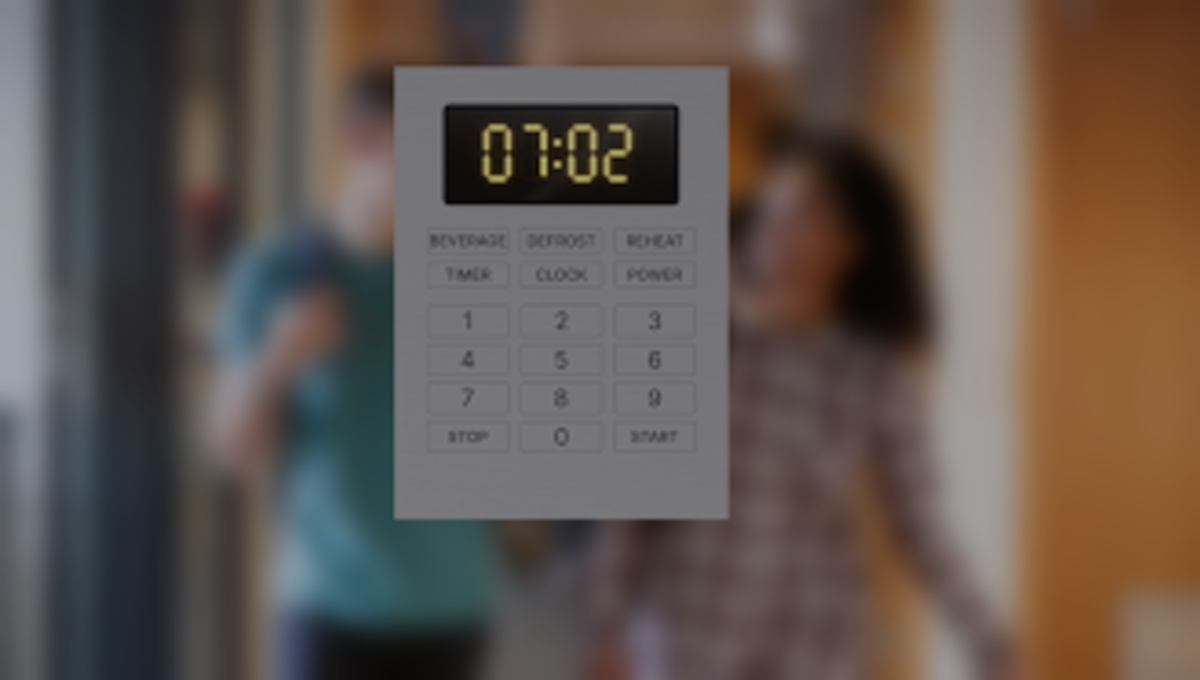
7:02
